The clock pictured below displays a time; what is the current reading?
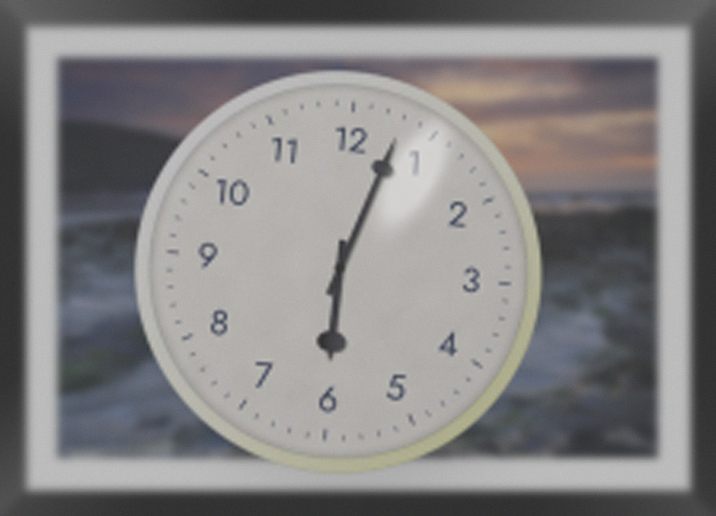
6:03
